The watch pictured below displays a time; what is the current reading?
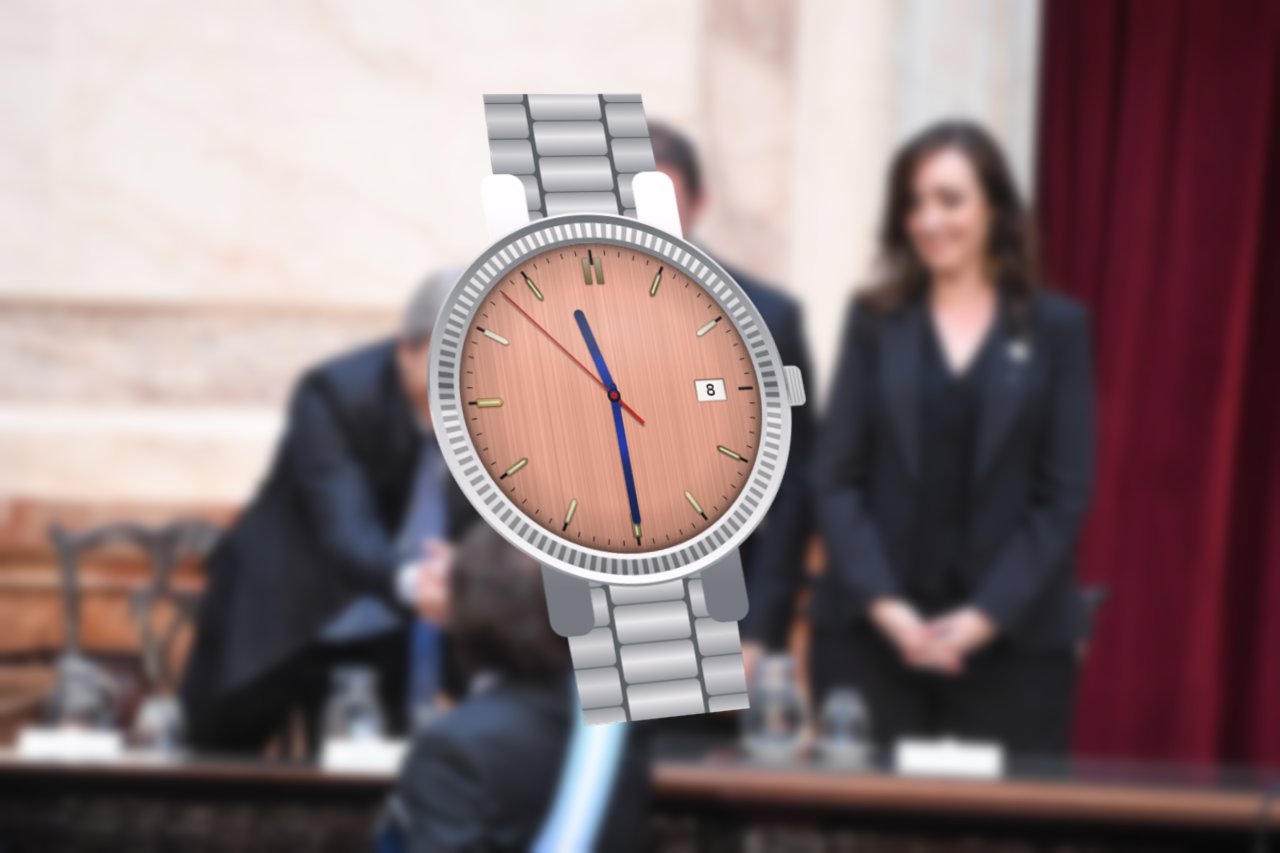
11:29:53
